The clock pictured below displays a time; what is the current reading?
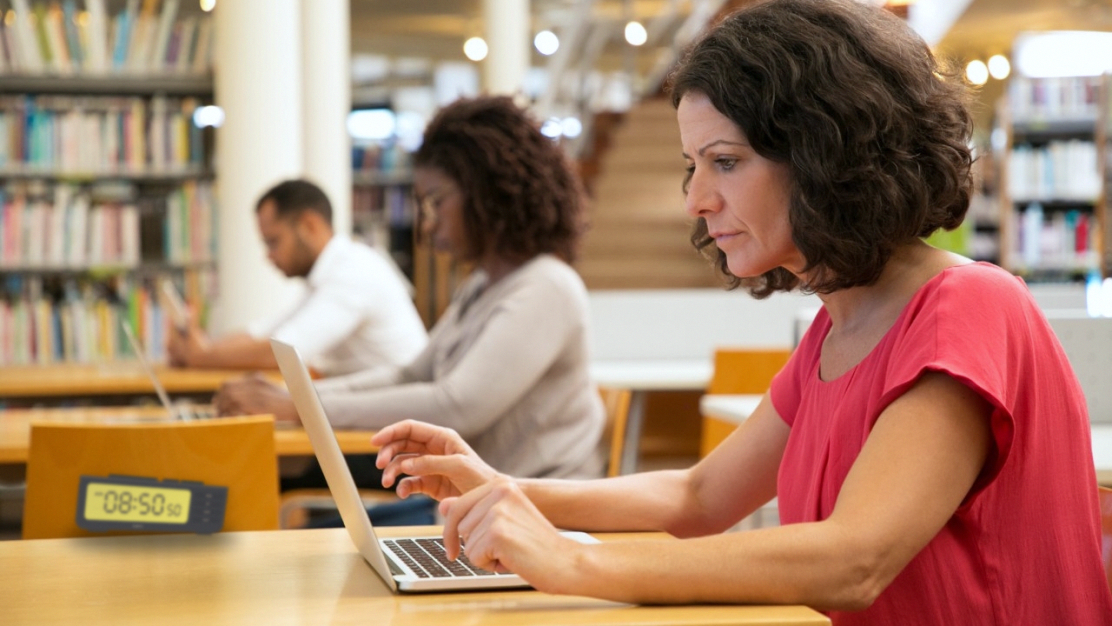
8:50
